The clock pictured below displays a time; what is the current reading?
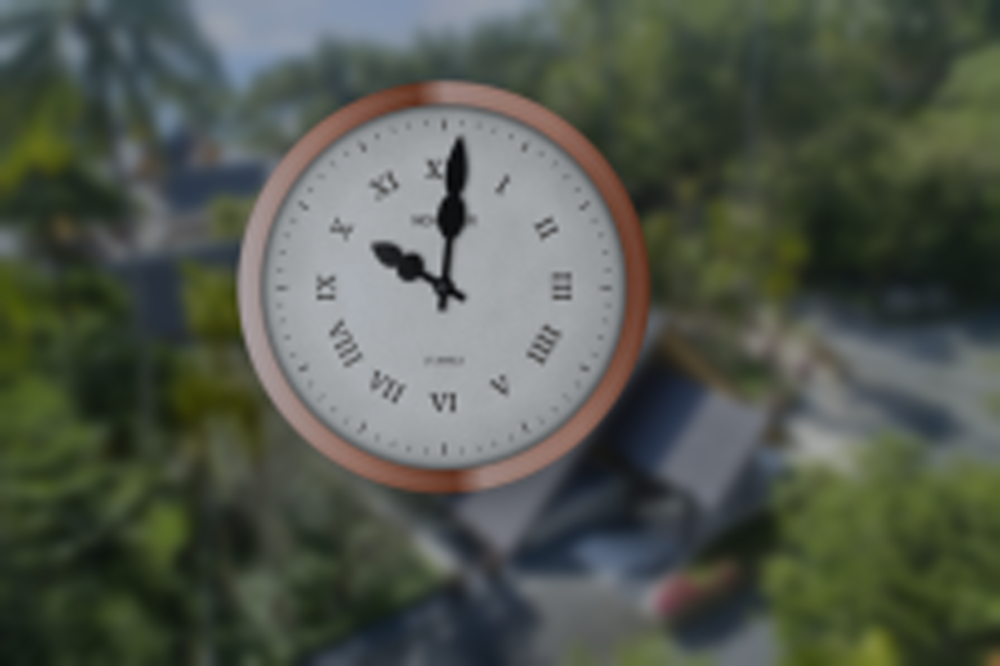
10:01
